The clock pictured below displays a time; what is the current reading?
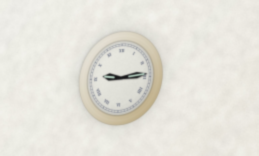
9:14
